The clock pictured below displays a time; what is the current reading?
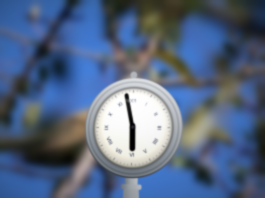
5:58
